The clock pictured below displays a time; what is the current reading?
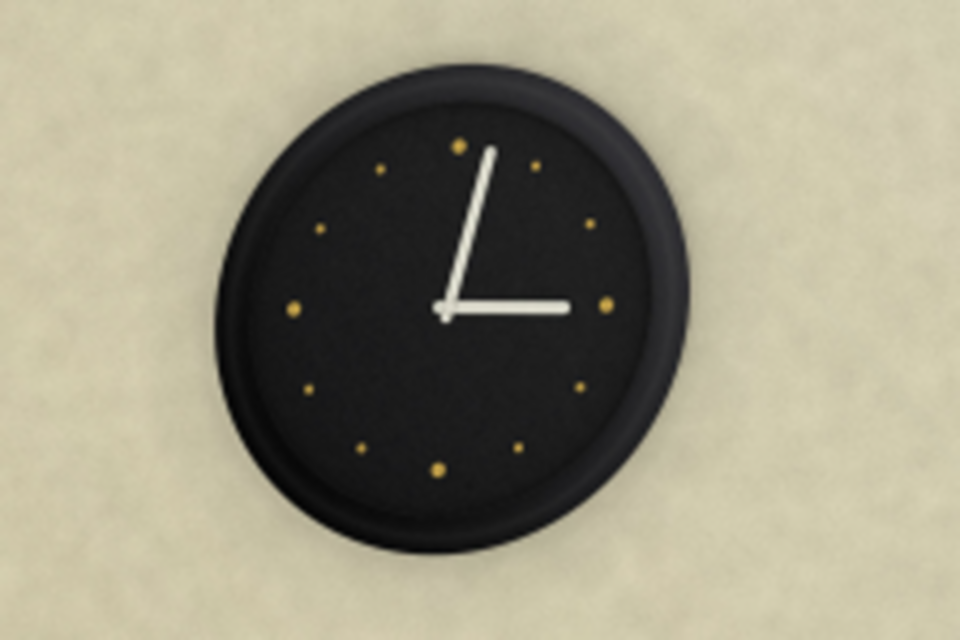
3:02
